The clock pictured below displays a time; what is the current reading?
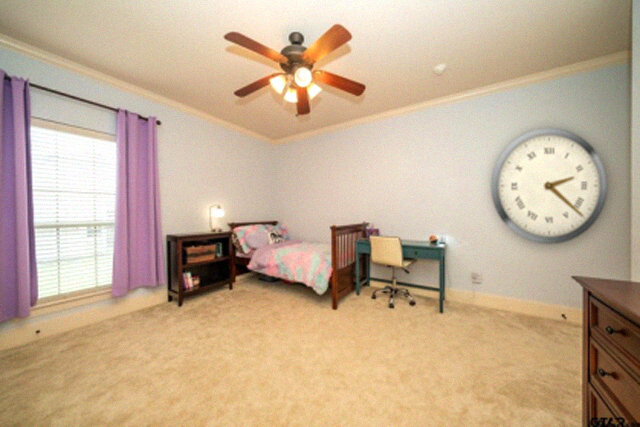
2:22
